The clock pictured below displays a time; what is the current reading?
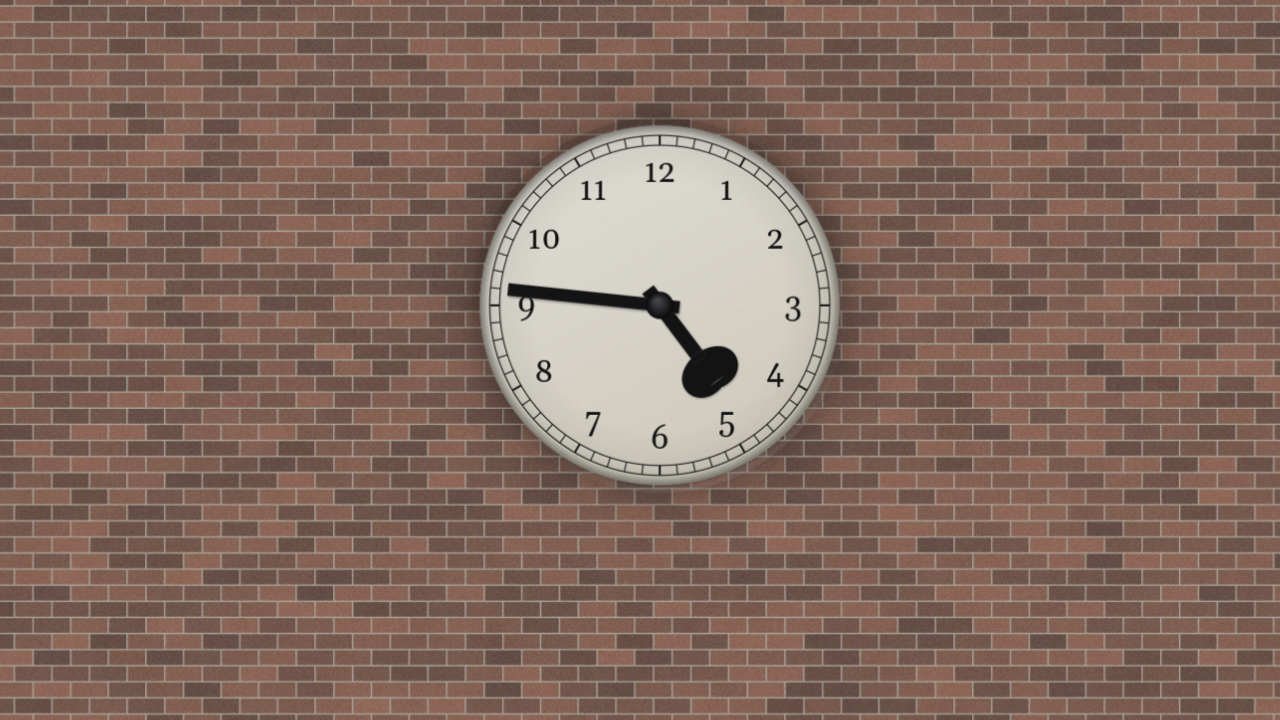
4:46
